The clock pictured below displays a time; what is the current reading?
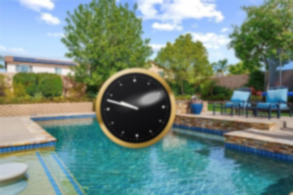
9:48
